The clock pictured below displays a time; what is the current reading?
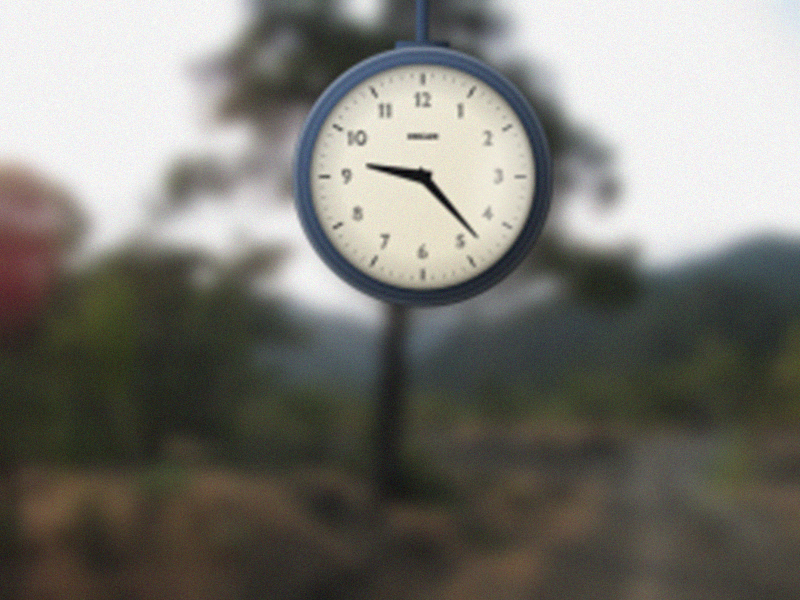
9:23
